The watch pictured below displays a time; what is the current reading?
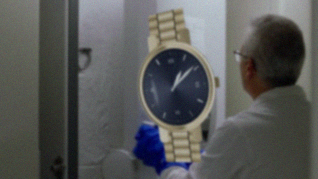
1:09
